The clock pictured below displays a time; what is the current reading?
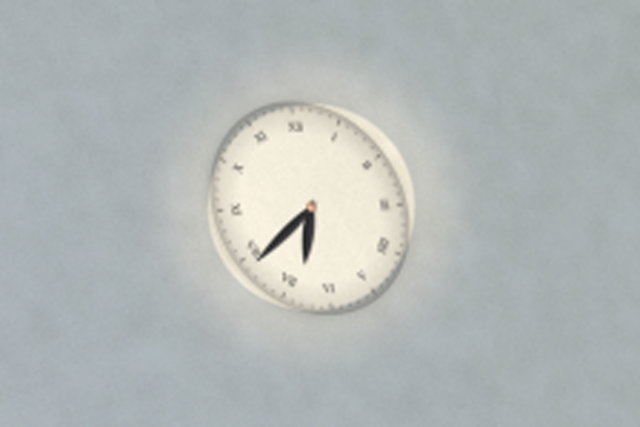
6:39
